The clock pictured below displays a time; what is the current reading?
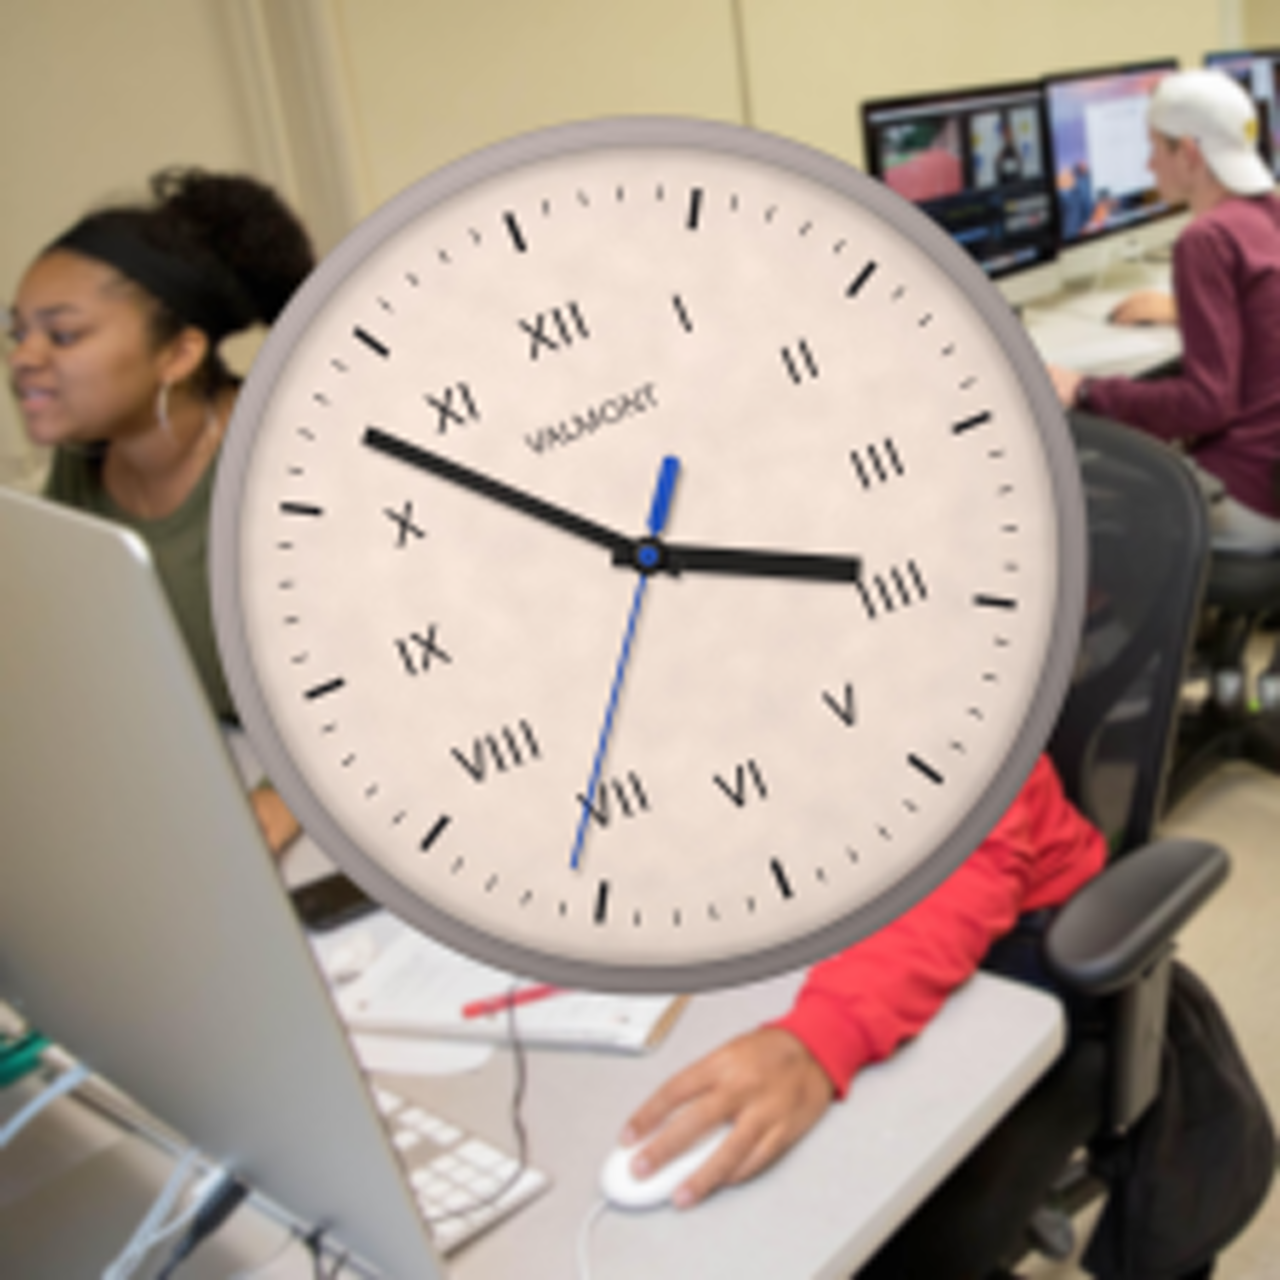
3:52:36
